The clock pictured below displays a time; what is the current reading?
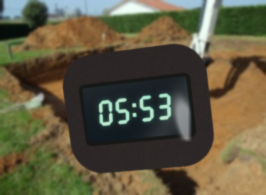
5:53
